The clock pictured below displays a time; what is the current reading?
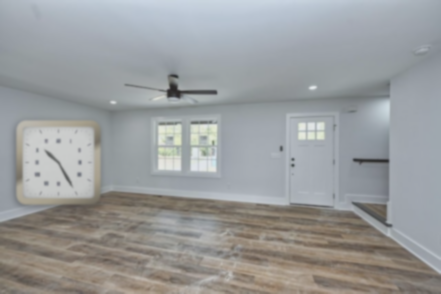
10:25
